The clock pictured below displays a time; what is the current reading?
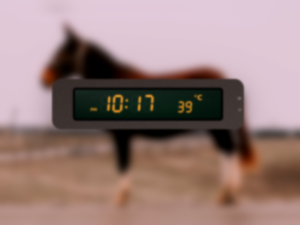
10:17
